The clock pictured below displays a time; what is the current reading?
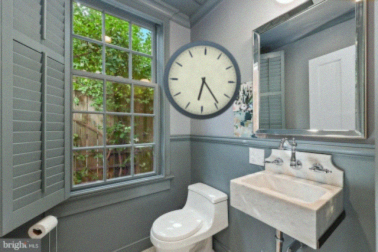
6:24
